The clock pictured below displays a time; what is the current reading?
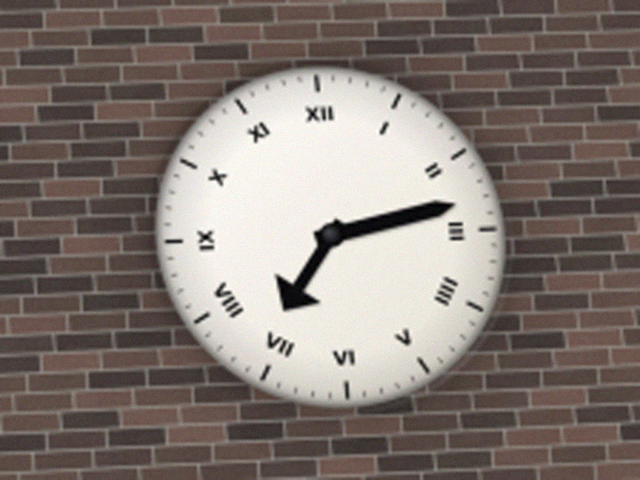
7:13
